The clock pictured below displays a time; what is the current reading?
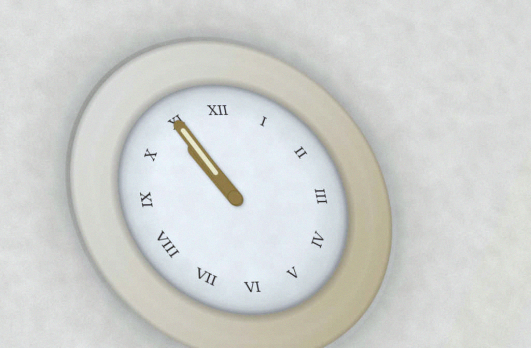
10:55
